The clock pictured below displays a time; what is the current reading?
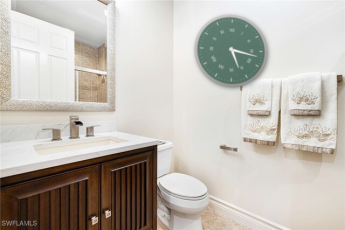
5:17
